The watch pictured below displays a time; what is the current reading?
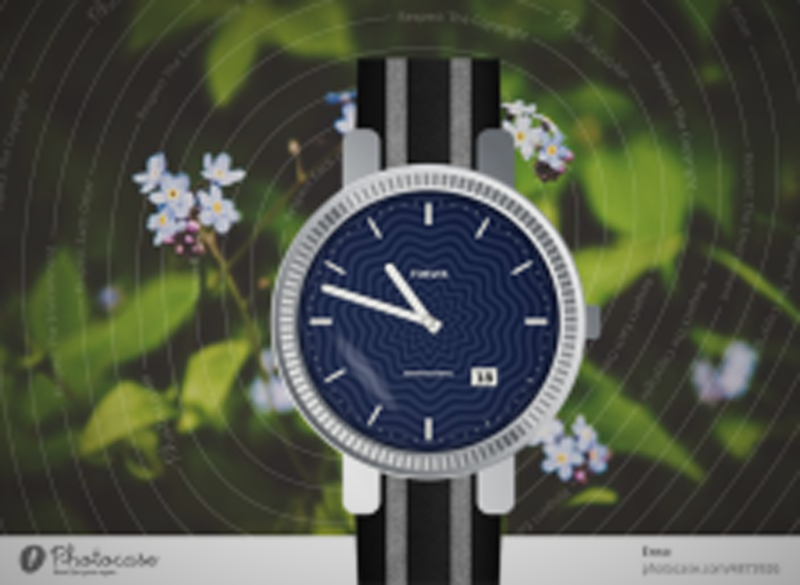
10:48
